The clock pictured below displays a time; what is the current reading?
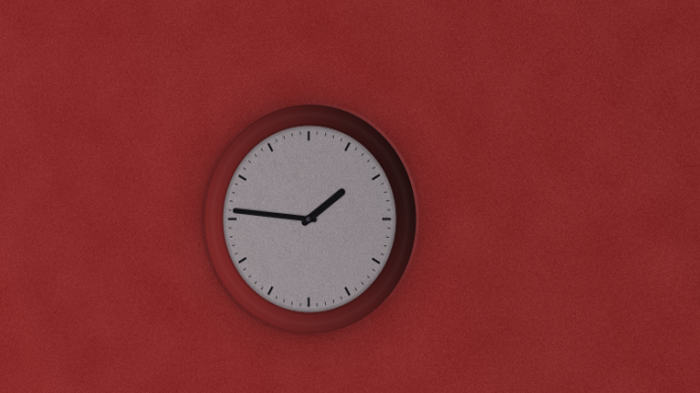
1:46
